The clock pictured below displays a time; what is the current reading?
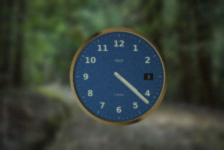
4:22
